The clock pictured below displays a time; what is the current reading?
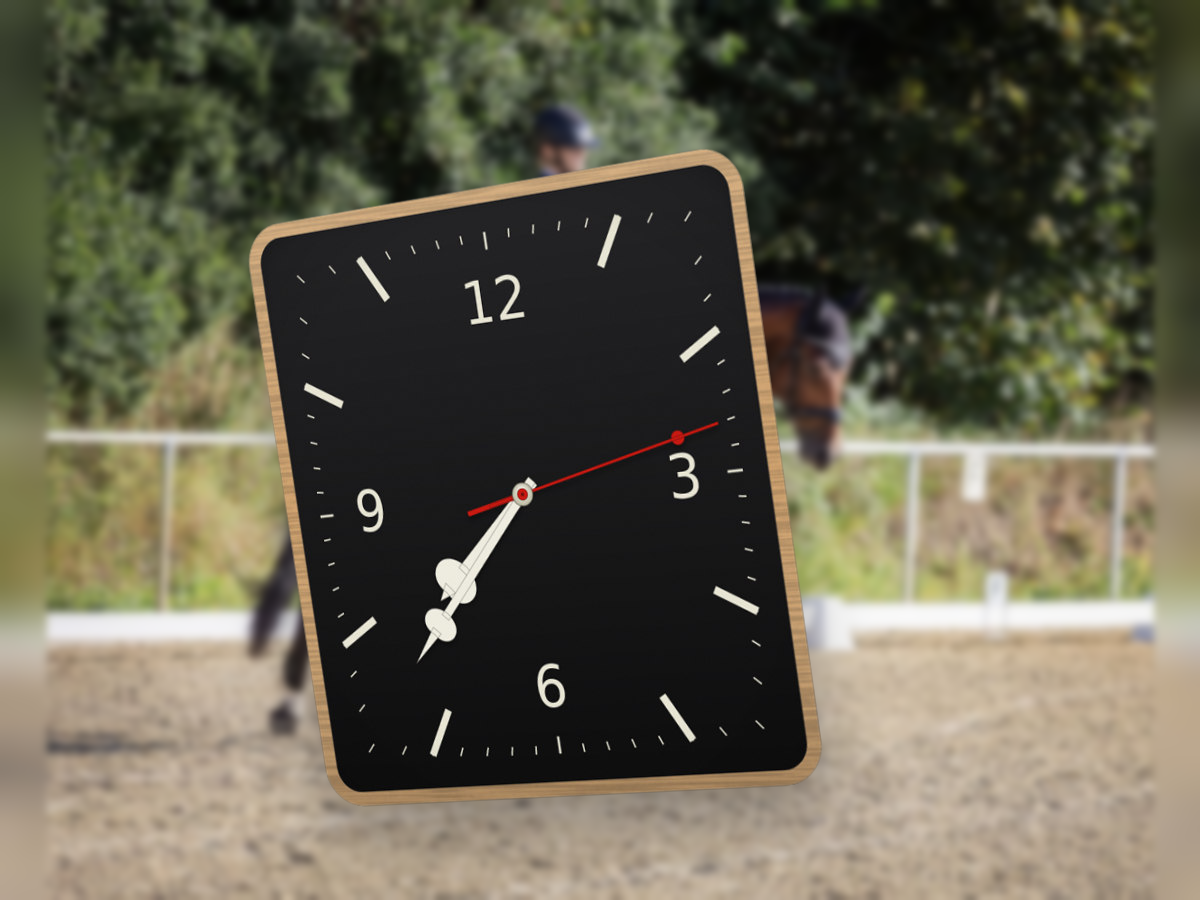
7:37:13
